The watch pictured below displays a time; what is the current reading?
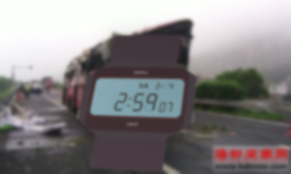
2:59
